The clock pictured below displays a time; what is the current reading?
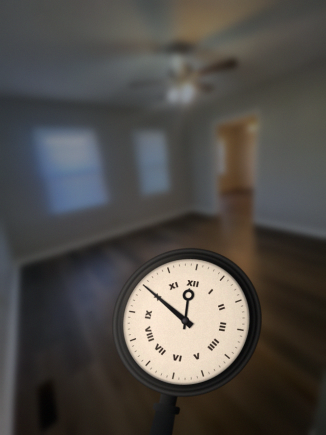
11:50
